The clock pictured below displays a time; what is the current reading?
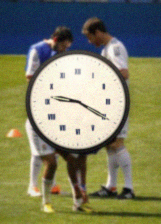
9:20
